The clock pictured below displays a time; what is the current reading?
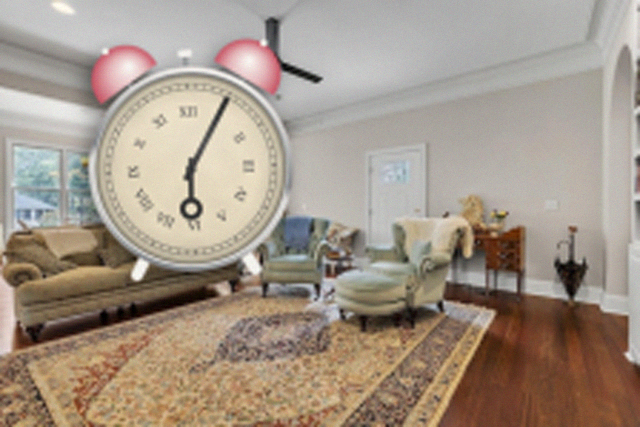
6:05
